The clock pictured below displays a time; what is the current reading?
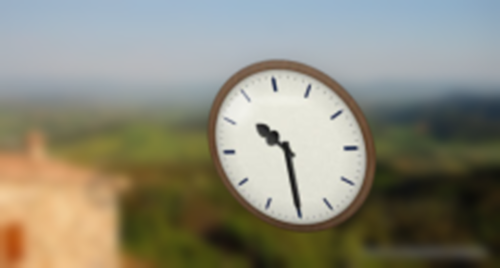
10:30
